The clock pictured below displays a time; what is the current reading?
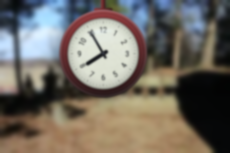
7:55
